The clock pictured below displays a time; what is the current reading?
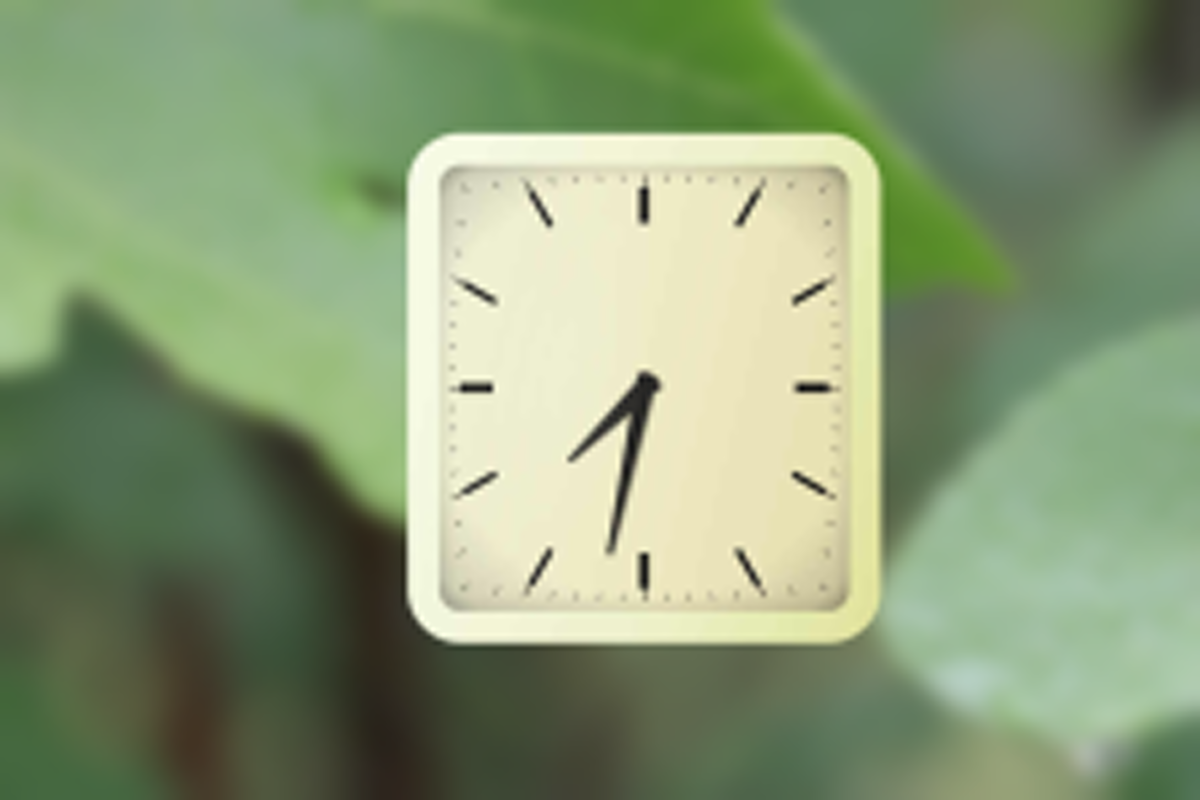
7:32
